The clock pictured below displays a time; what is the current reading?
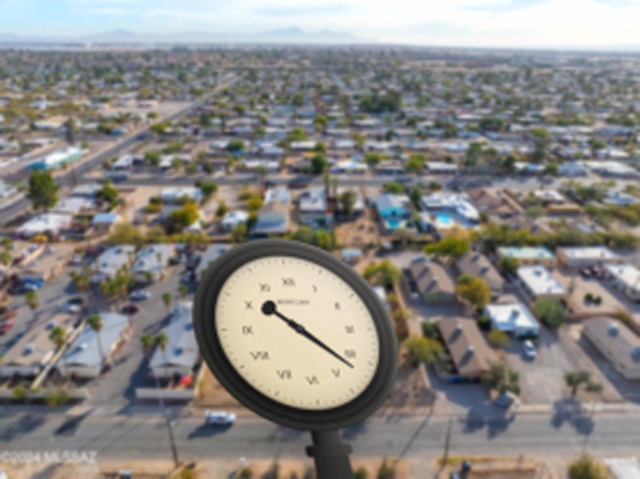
10:22
